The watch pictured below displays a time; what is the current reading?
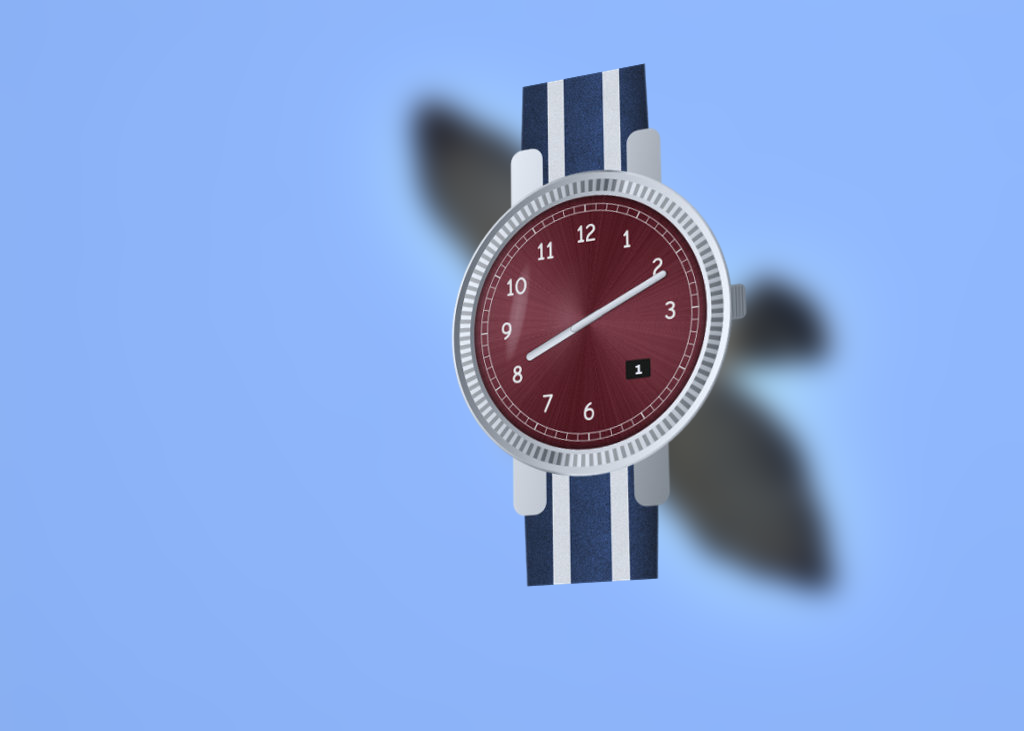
8:11
